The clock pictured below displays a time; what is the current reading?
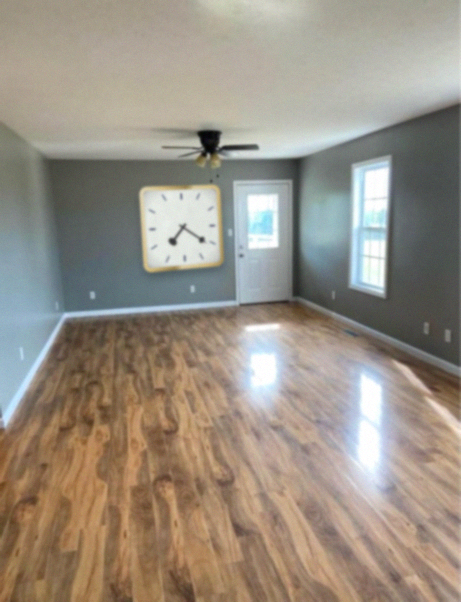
7:21
